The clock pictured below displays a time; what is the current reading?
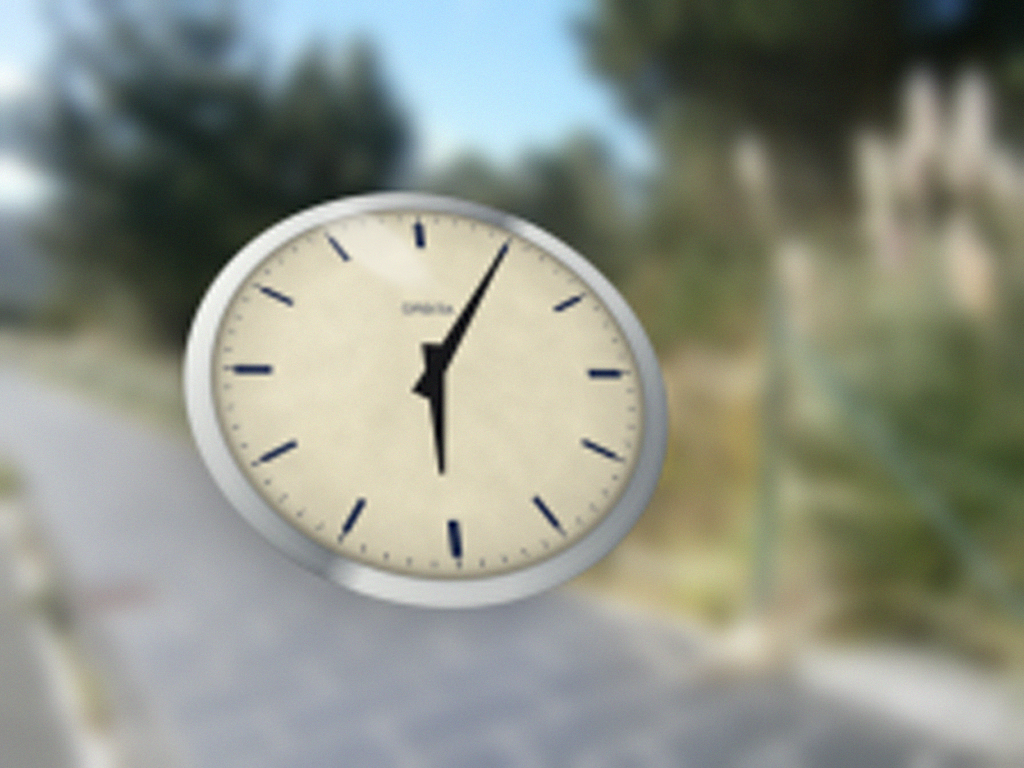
6:05
